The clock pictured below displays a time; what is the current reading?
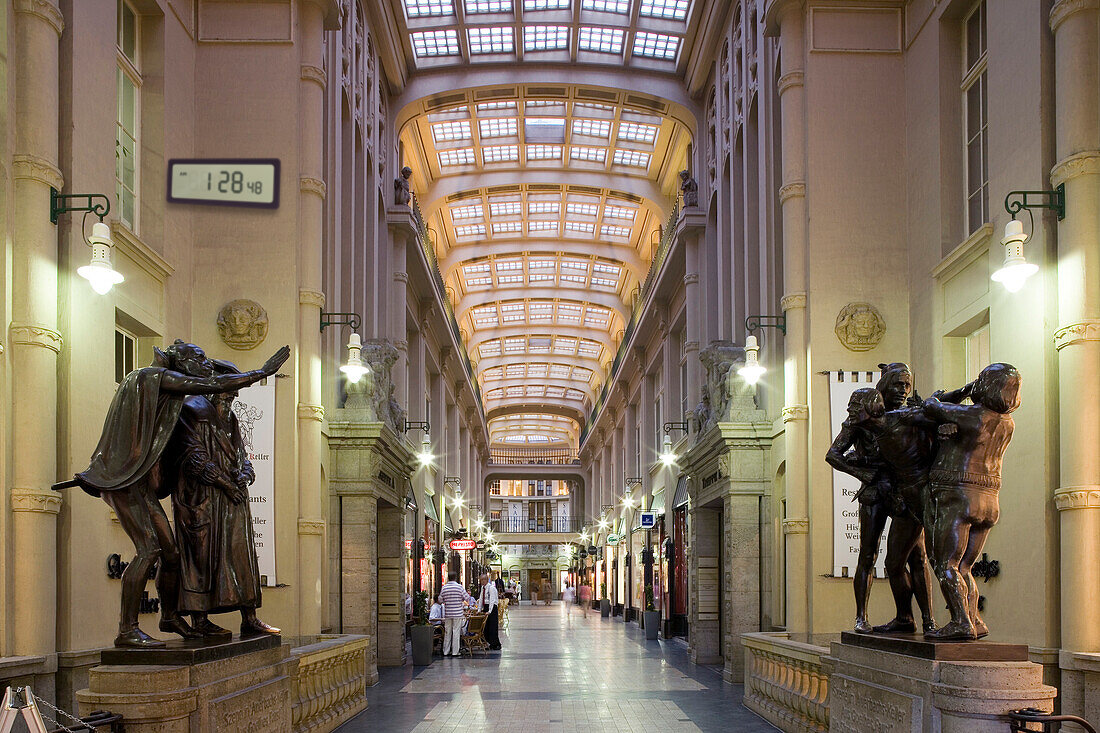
1:28:48
